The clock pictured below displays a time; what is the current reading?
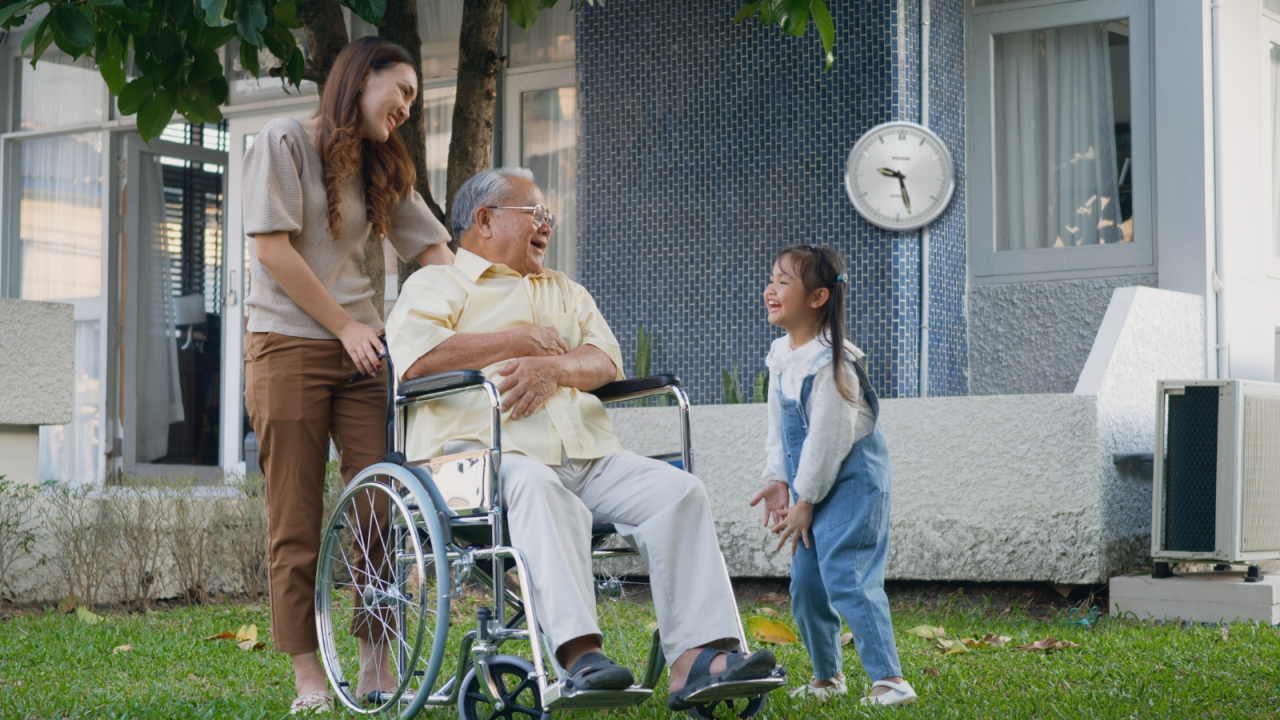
9:27
